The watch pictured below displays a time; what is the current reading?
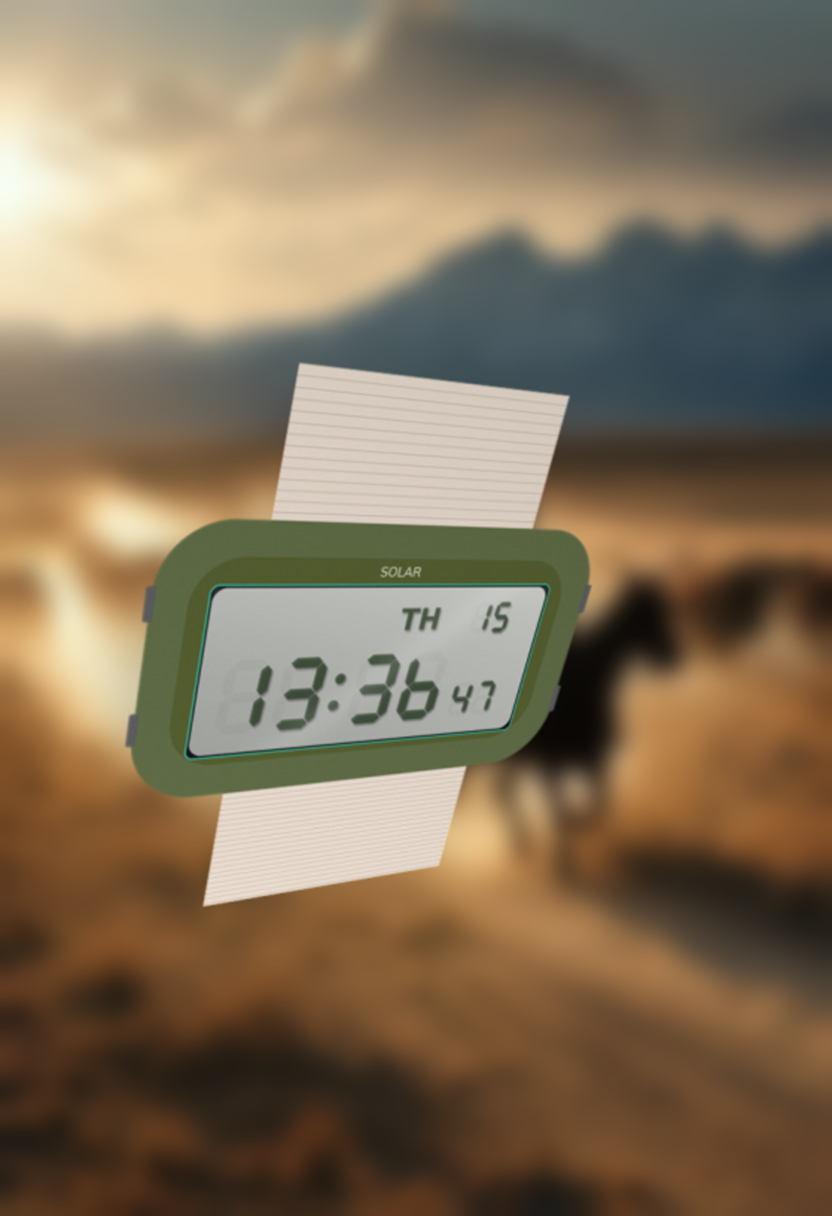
13:36:47
